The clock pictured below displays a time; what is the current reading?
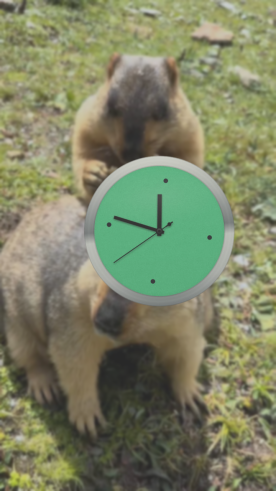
11:46:38
